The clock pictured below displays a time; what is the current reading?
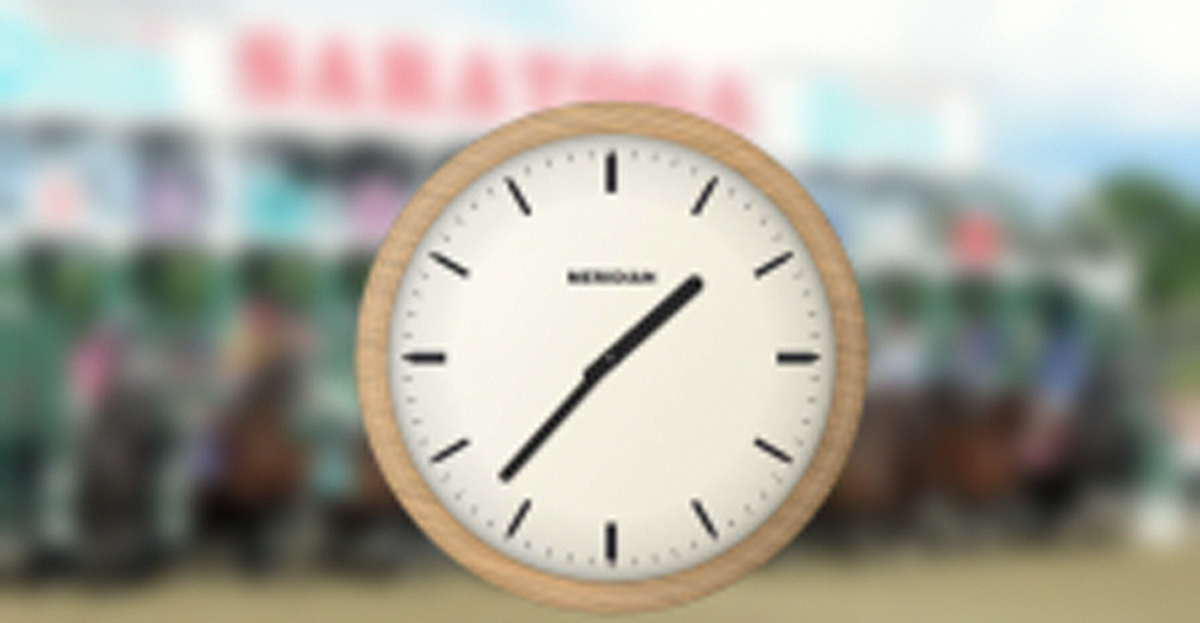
1:37
